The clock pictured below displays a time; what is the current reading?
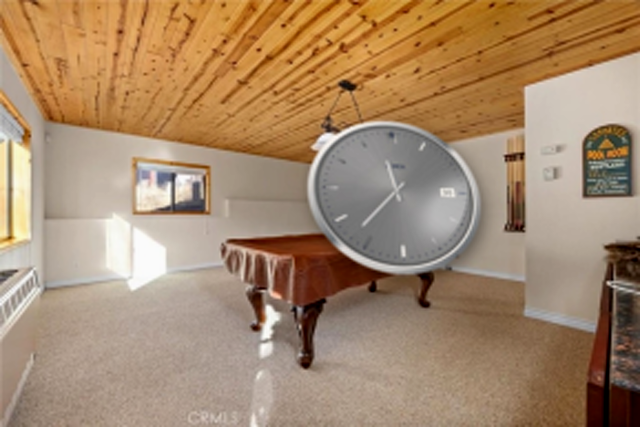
11:37
